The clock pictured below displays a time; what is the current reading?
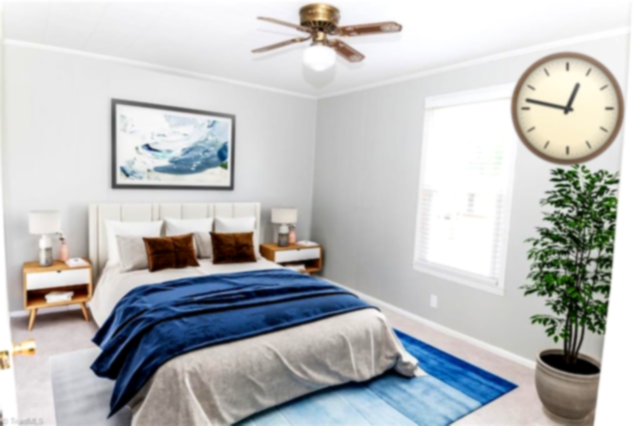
12:47
